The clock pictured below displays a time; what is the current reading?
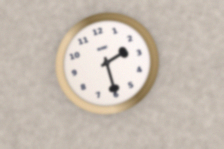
2:30
